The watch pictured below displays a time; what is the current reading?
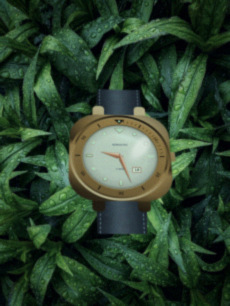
9:27
